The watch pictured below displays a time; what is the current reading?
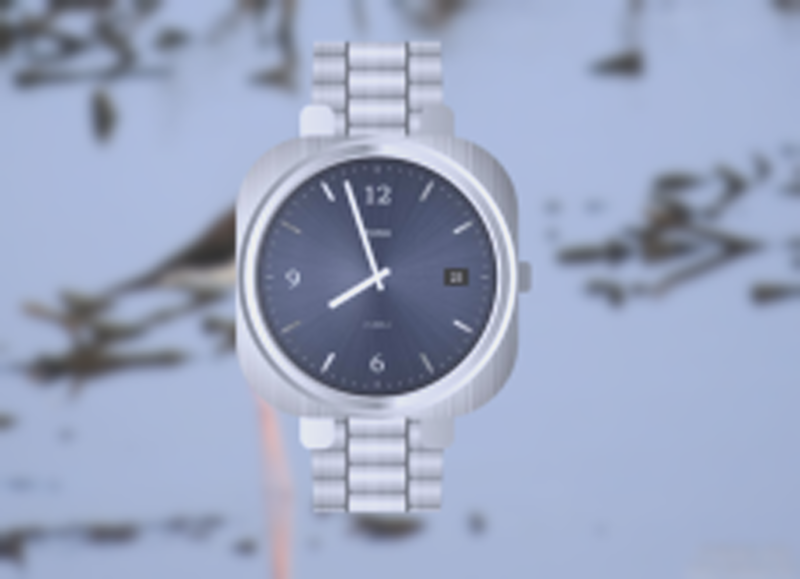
7:57
